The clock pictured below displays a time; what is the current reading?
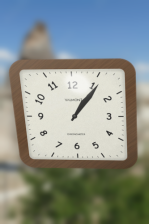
1:06
